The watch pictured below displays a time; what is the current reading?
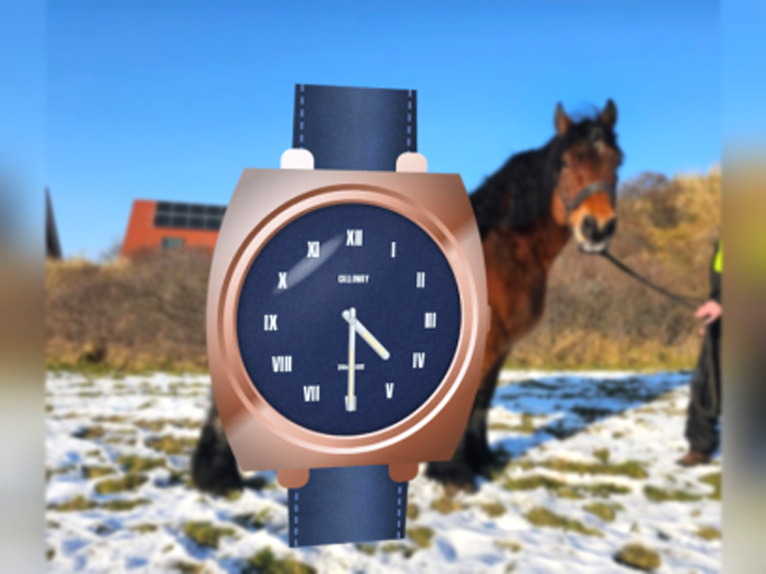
4:30
